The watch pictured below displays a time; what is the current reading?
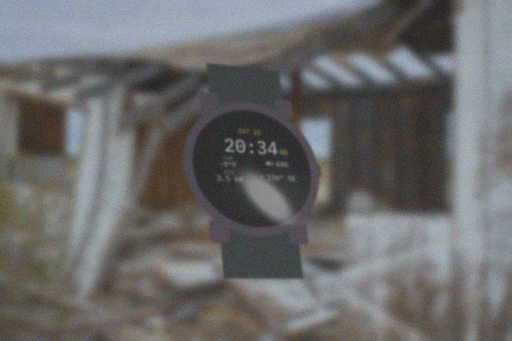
20:34
